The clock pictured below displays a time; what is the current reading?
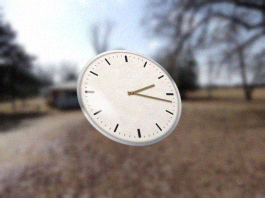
2:17
